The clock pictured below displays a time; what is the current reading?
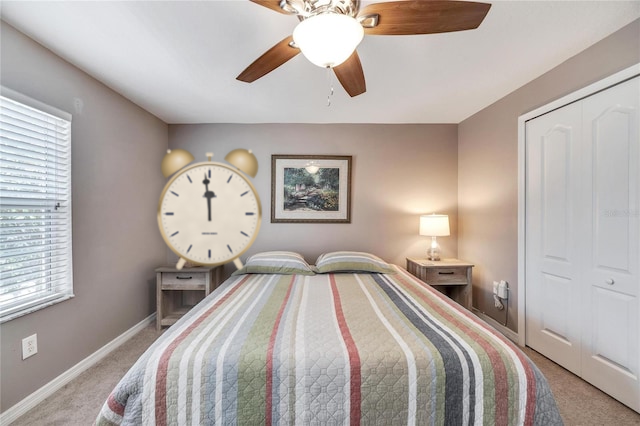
11:59
